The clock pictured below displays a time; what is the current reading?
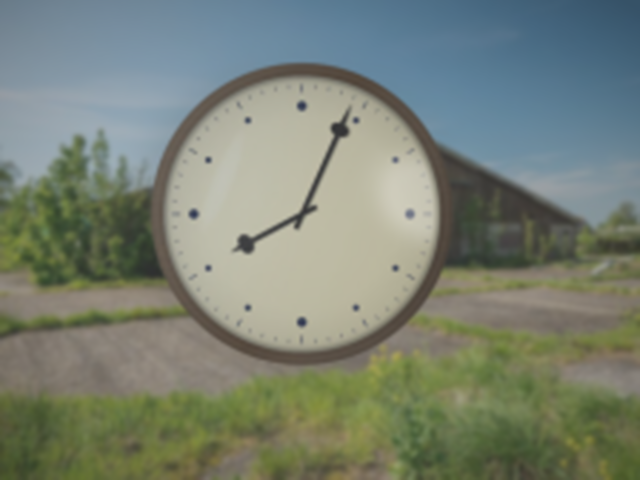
8:04
